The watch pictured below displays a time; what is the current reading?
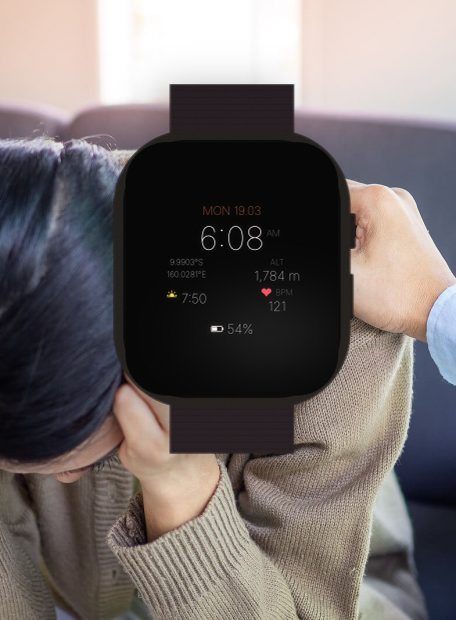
6:08
